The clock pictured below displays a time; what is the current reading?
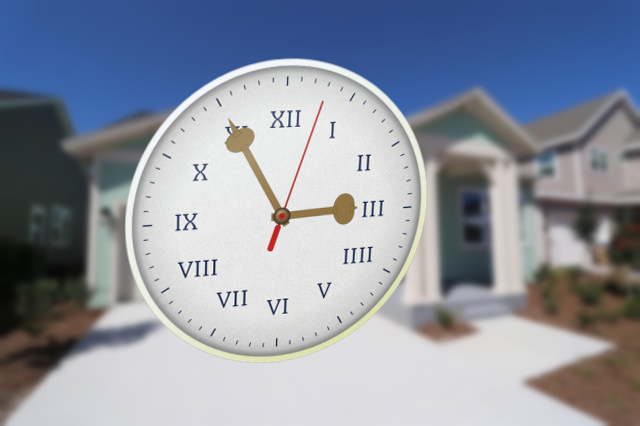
2:55:03
